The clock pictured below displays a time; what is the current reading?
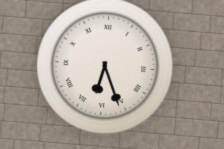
6:26
